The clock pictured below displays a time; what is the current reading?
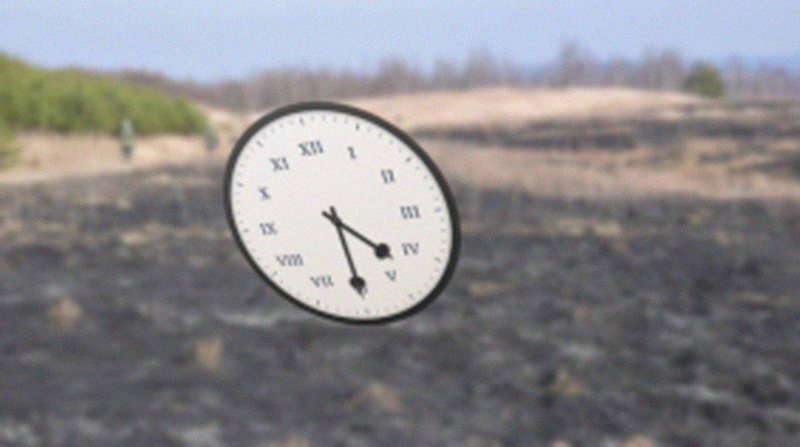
4:30
